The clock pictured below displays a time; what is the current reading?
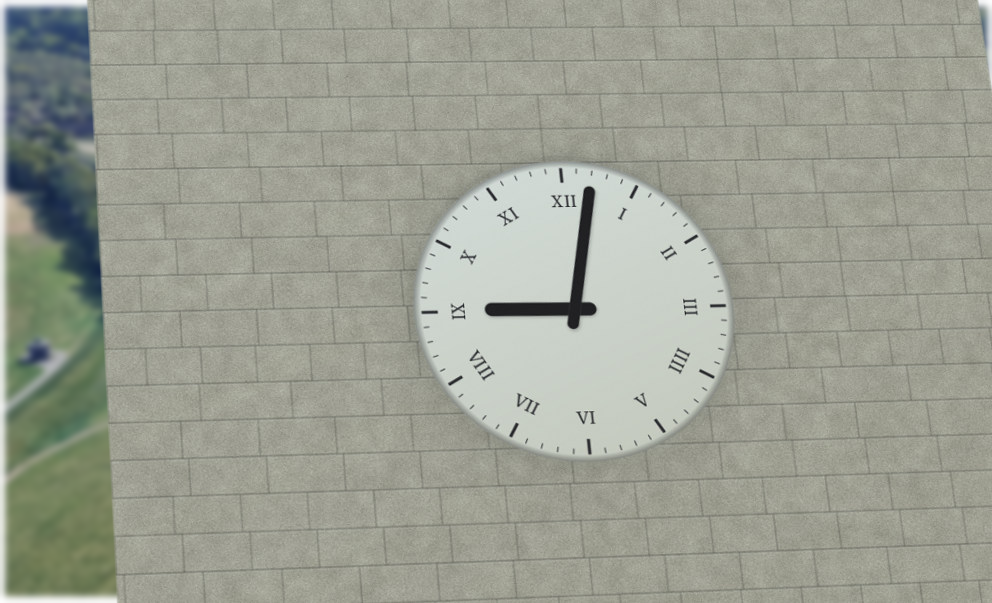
9:02
